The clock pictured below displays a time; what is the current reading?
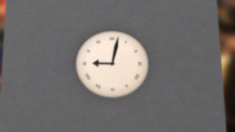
9:02
